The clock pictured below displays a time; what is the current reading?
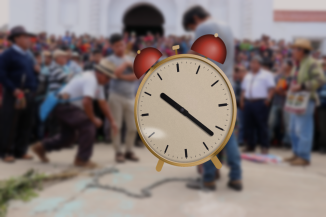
10:22
